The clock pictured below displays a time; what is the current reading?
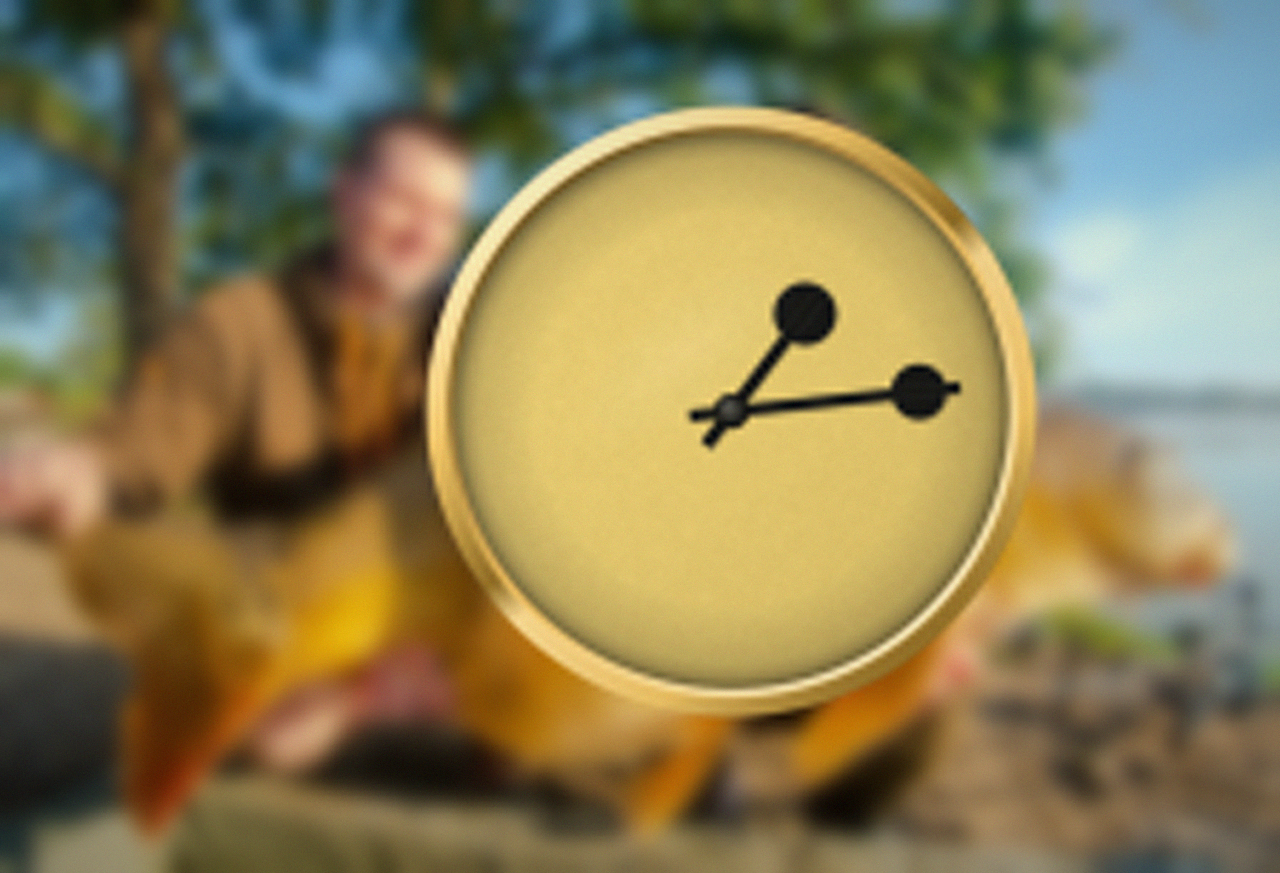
1:14
